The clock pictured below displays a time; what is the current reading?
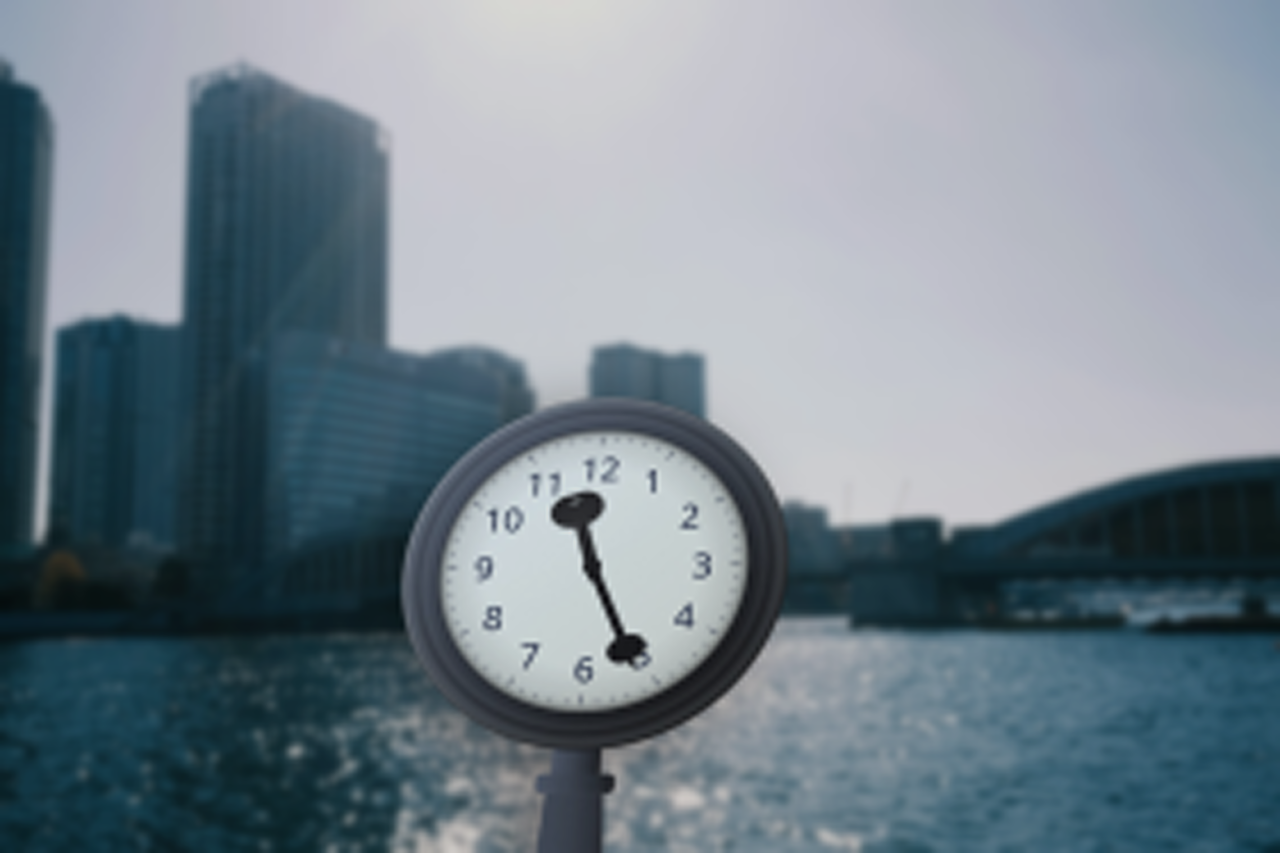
11:26
